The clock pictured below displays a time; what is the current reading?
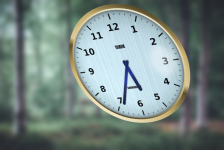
5:34
